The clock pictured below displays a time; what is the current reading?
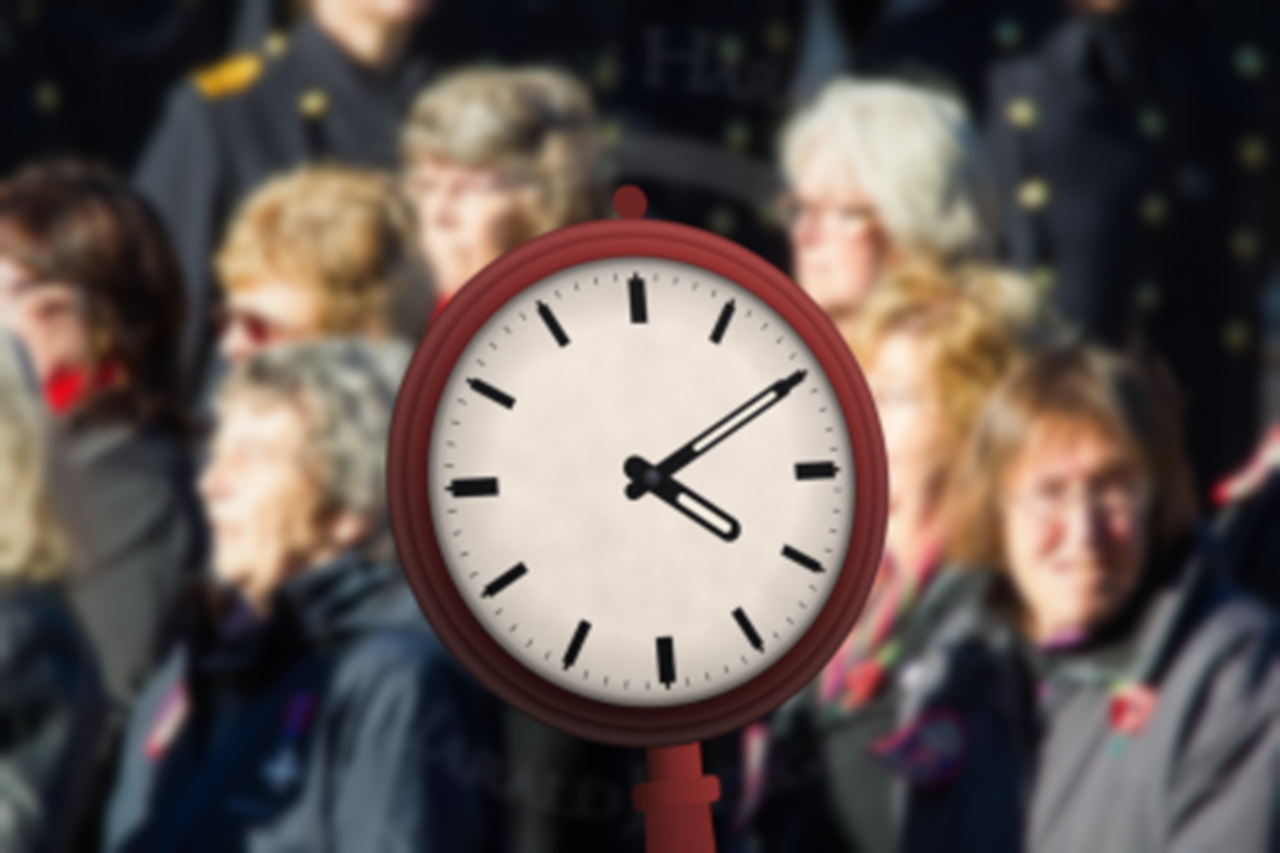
4:10
